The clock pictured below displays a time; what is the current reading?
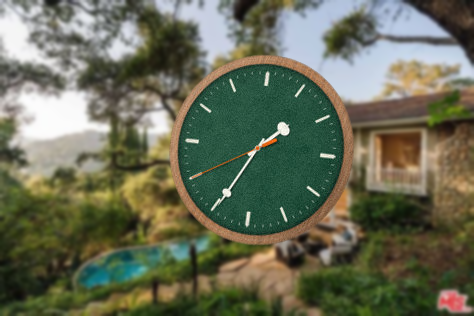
1:34:40
